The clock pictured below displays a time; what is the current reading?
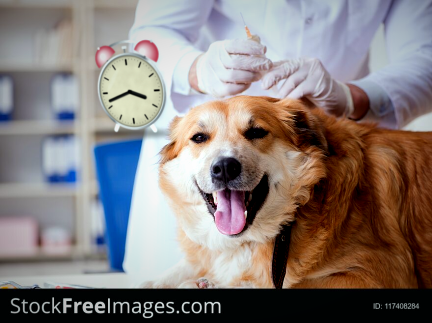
3:42
